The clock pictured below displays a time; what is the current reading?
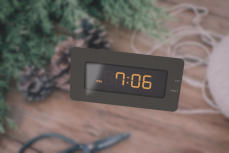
7:06
